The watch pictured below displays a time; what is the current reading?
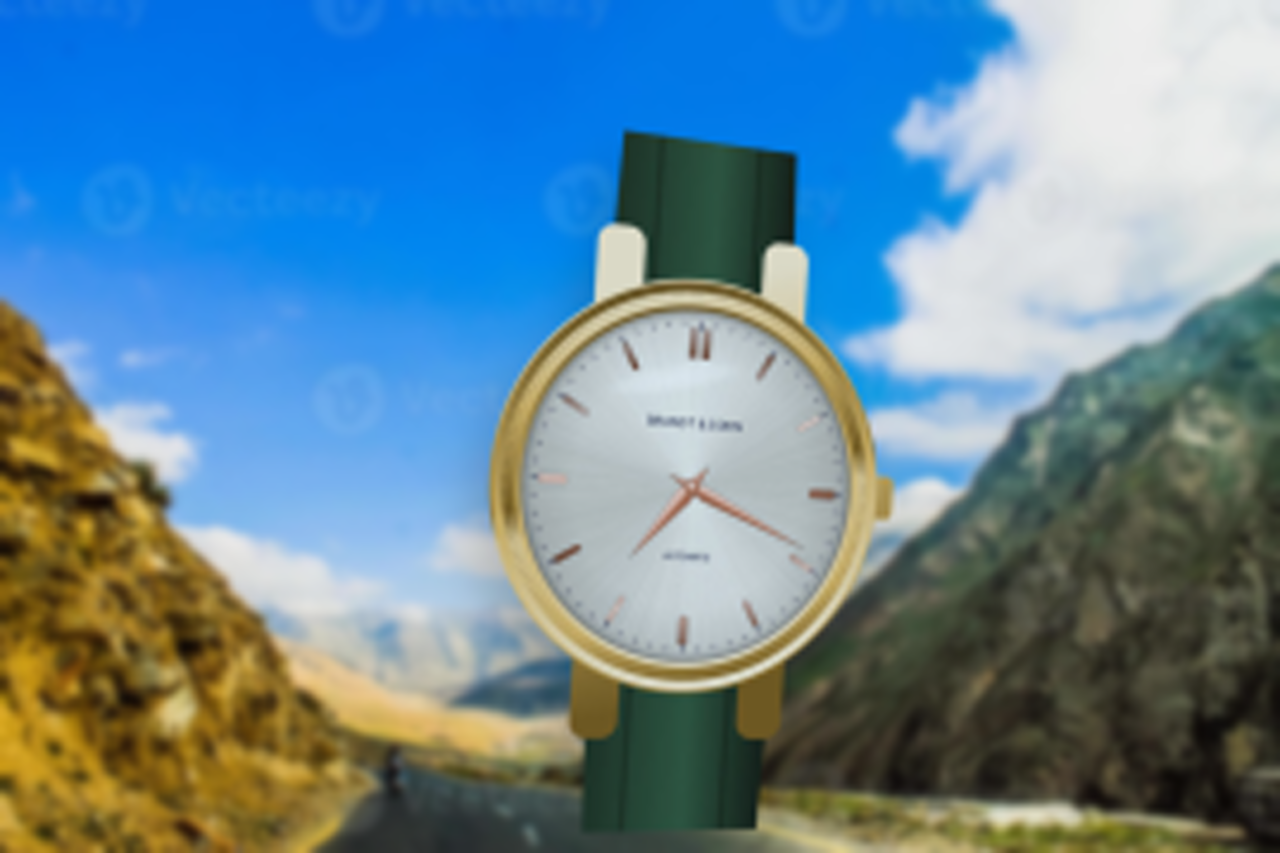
7:19
